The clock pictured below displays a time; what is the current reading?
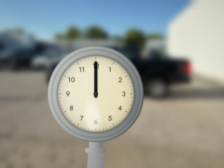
12:00
